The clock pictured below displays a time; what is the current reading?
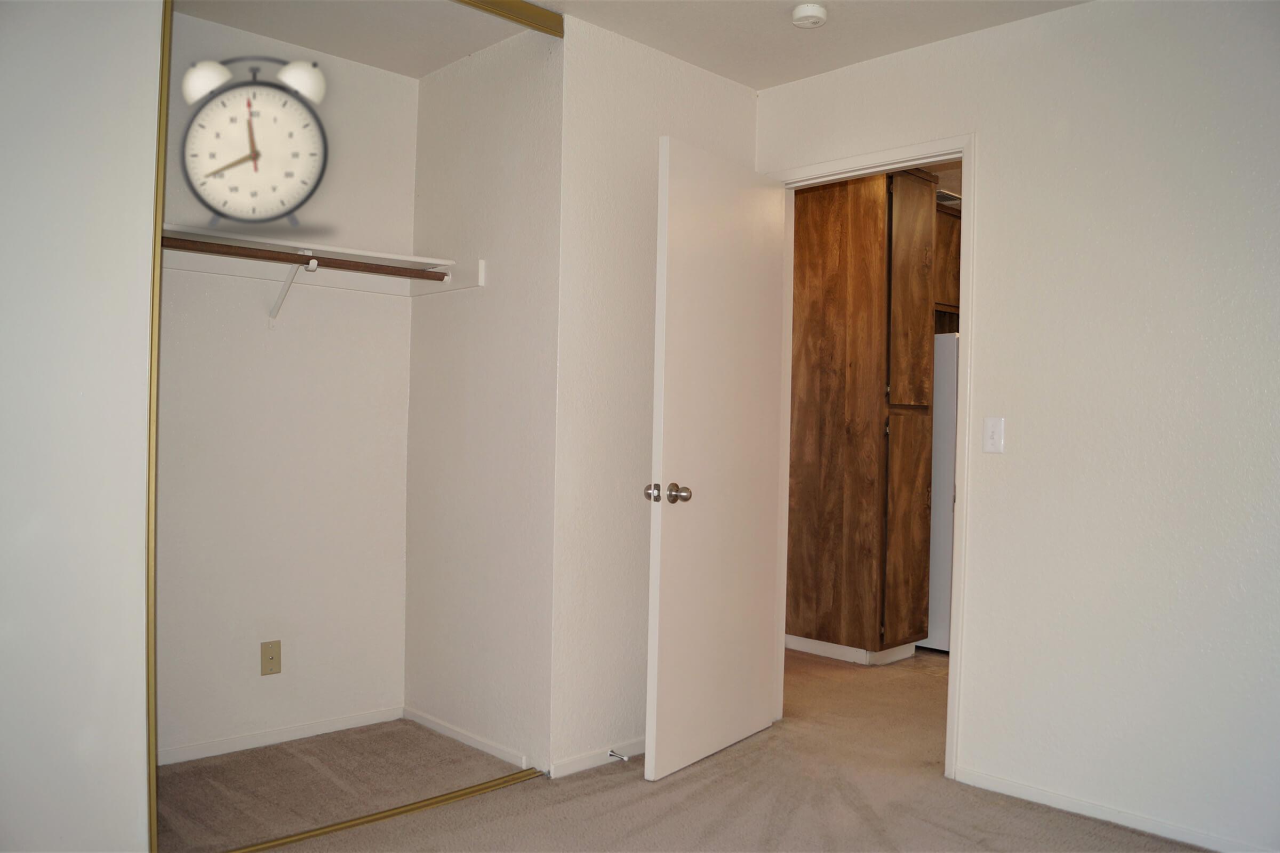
11:40:59
